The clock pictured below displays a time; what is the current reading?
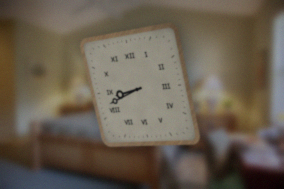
8:42
